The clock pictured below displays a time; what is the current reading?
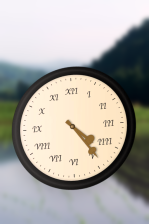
4:24
